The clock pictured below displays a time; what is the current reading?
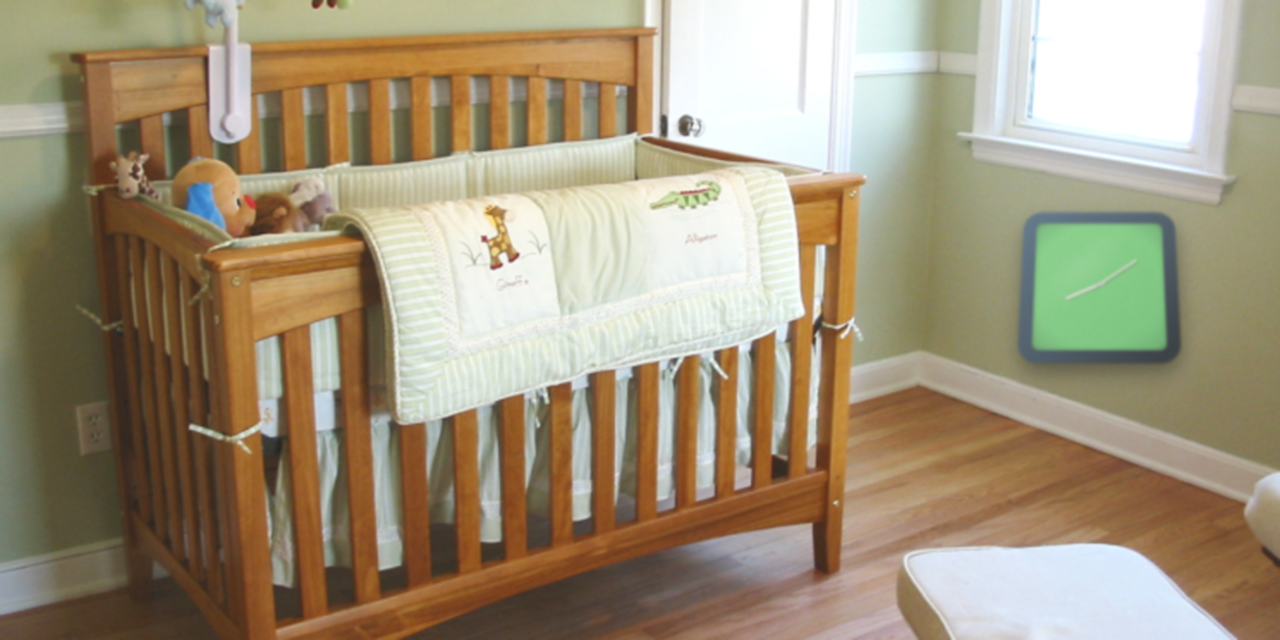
8:09
